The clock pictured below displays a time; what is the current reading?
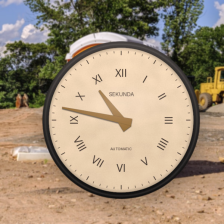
10:47
